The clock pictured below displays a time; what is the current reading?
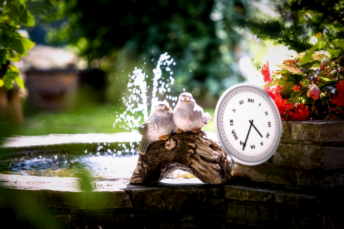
4:34
